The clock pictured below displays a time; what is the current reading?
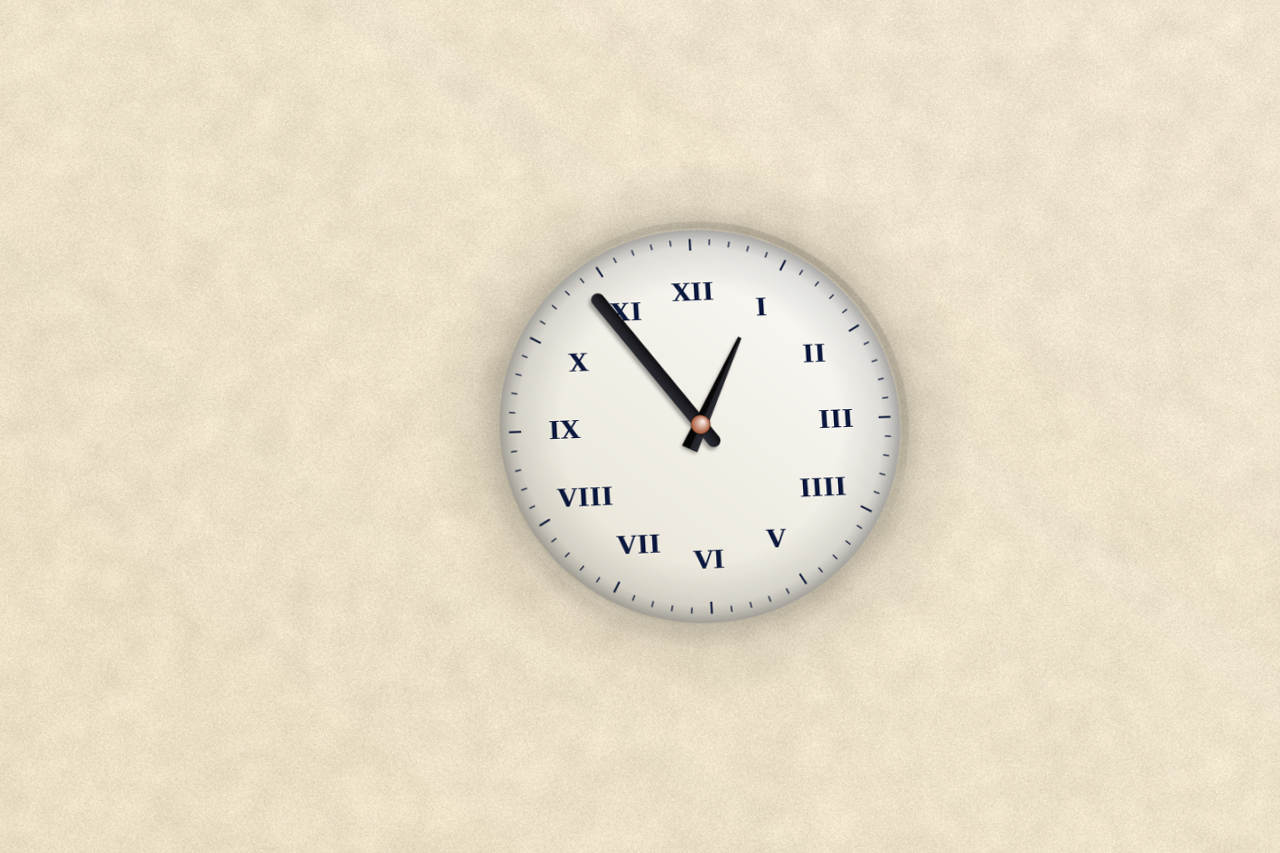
12:54
